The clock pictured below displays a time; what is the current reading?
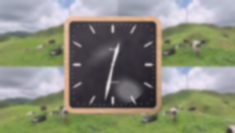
12:32
